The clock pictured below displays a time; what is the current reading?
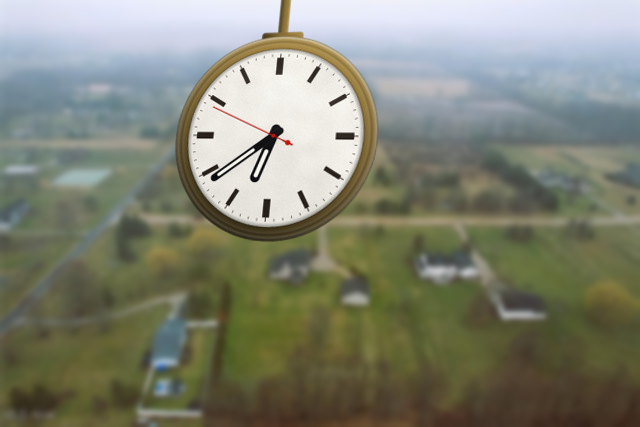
6:38:49
